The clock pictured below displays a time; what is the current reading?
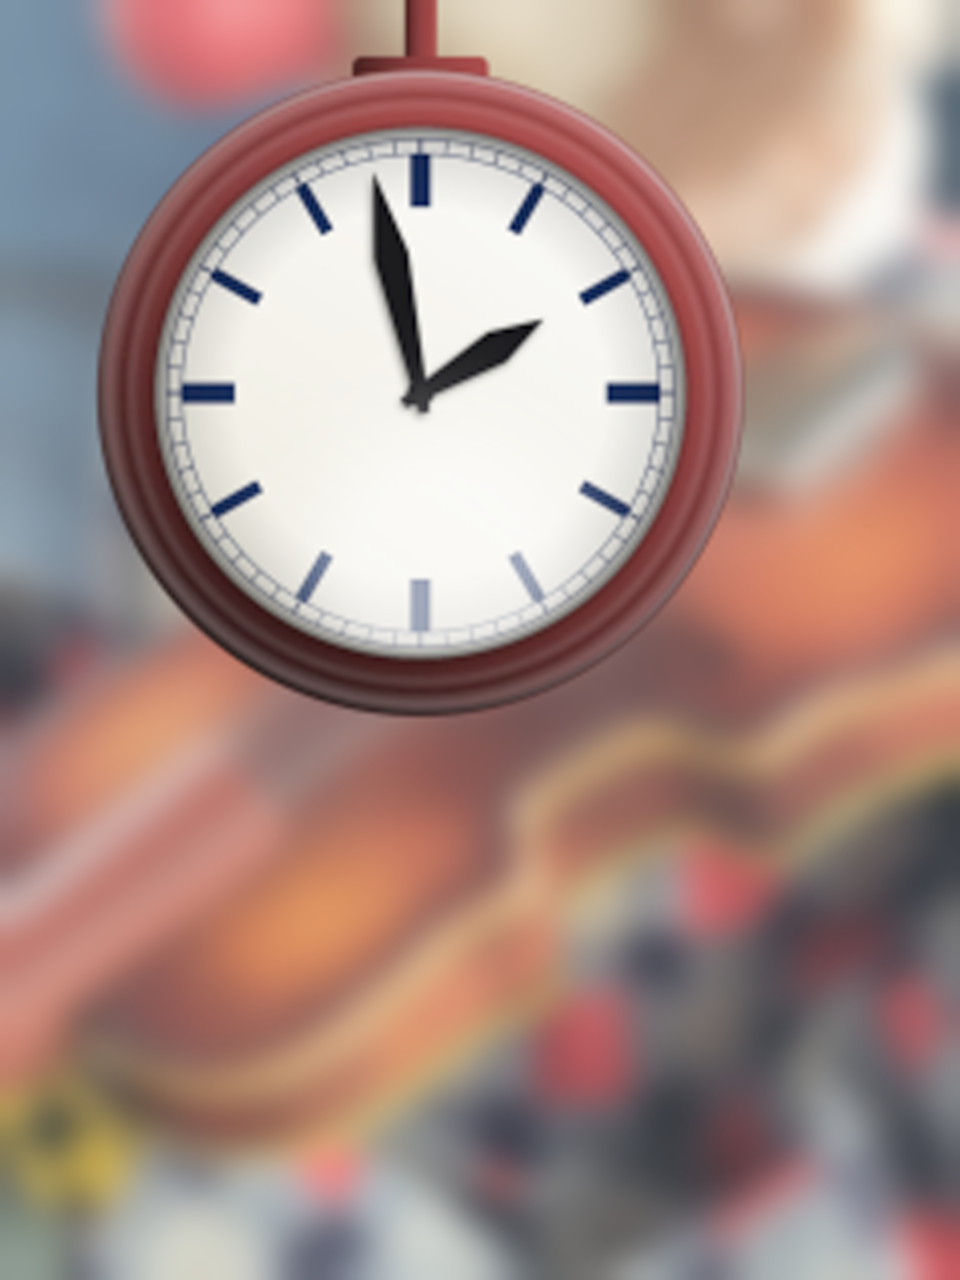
1:58
